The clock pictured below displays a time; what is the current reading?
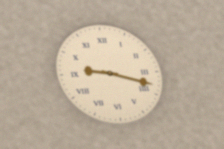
9:18
